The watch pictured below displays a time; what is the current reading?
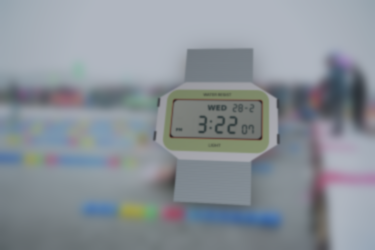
3:22
